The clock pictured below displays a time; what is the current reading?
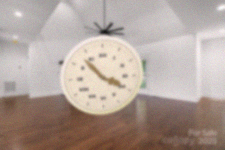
3:53
